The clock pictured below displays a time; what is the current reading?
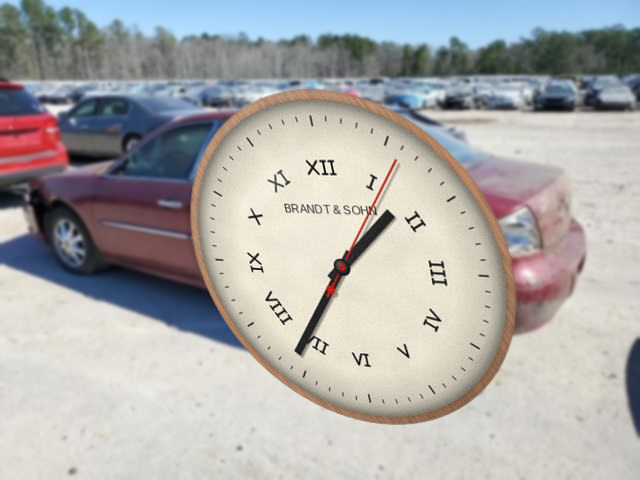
1:36:06
